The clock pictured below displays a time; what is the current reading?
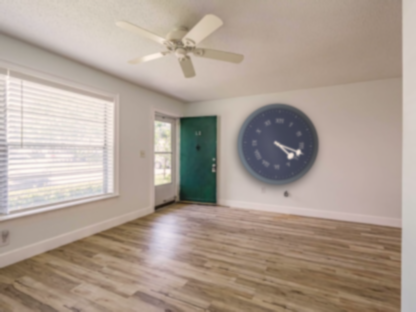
4:18
